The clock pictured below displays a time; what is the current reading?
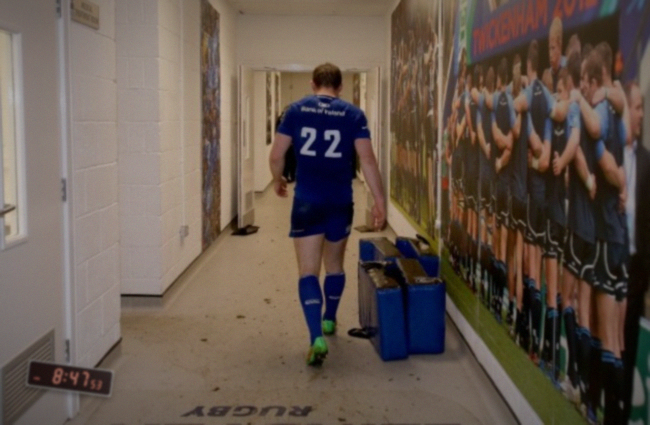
8:47
